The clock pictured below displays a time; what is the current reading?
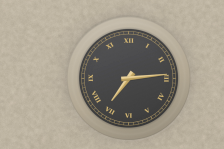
7:14
